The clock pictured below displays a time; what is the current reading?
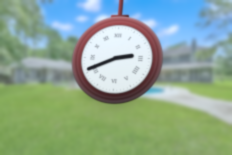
2:41
